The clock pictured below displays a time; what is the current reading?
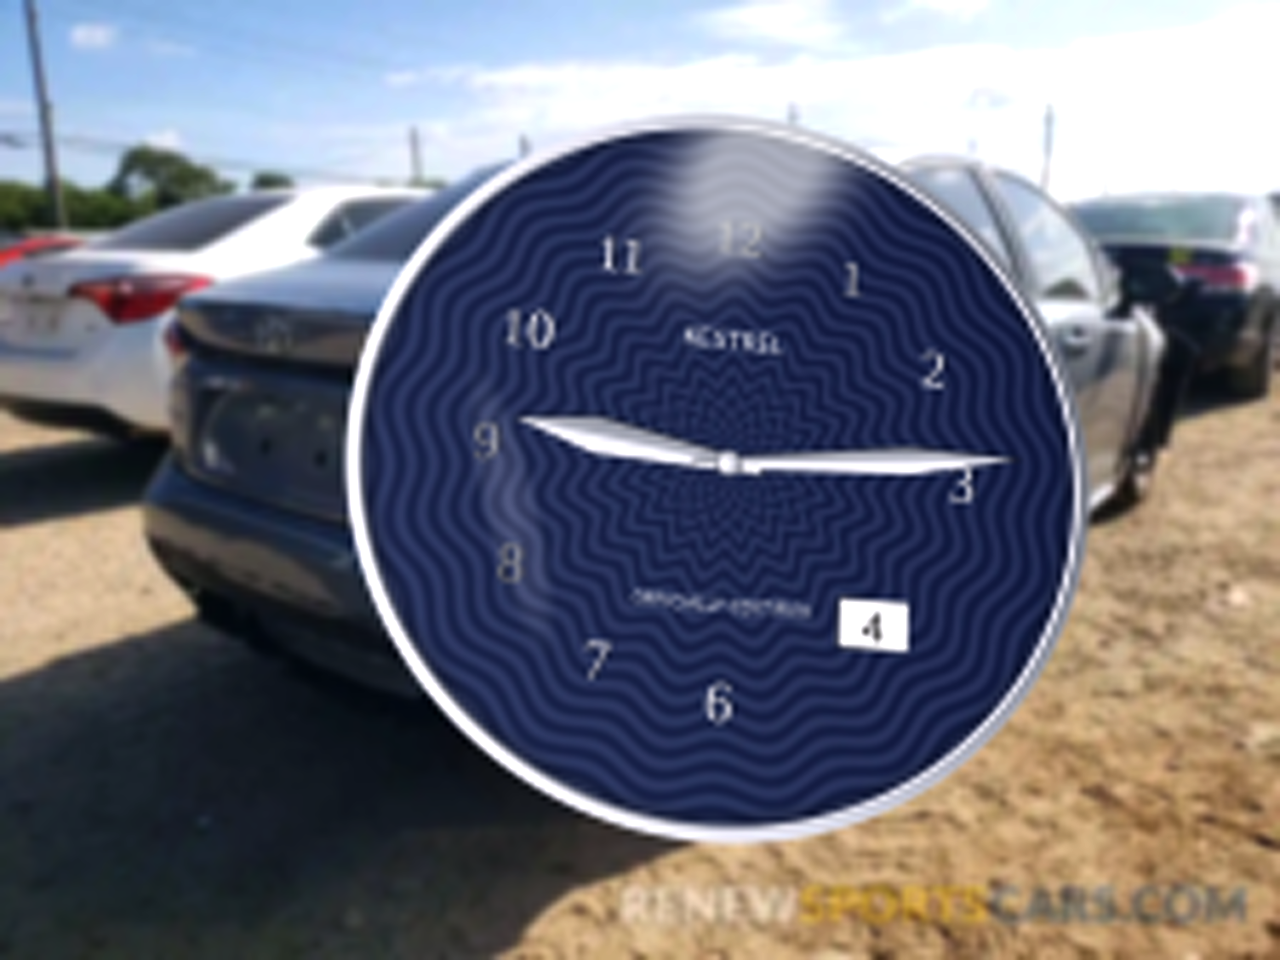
9:14
